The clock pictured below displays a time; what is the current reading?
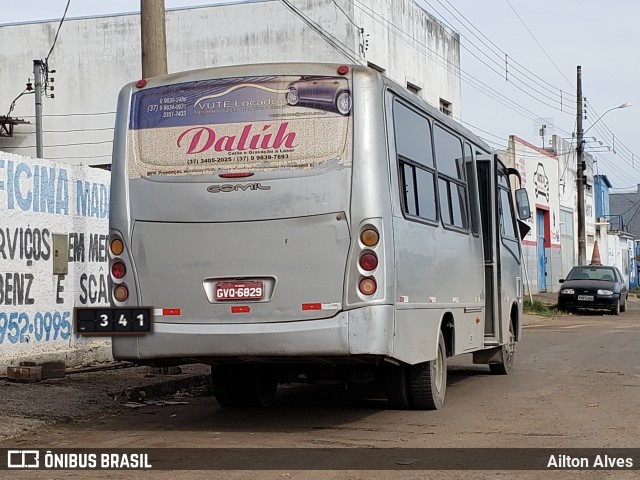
3:41
